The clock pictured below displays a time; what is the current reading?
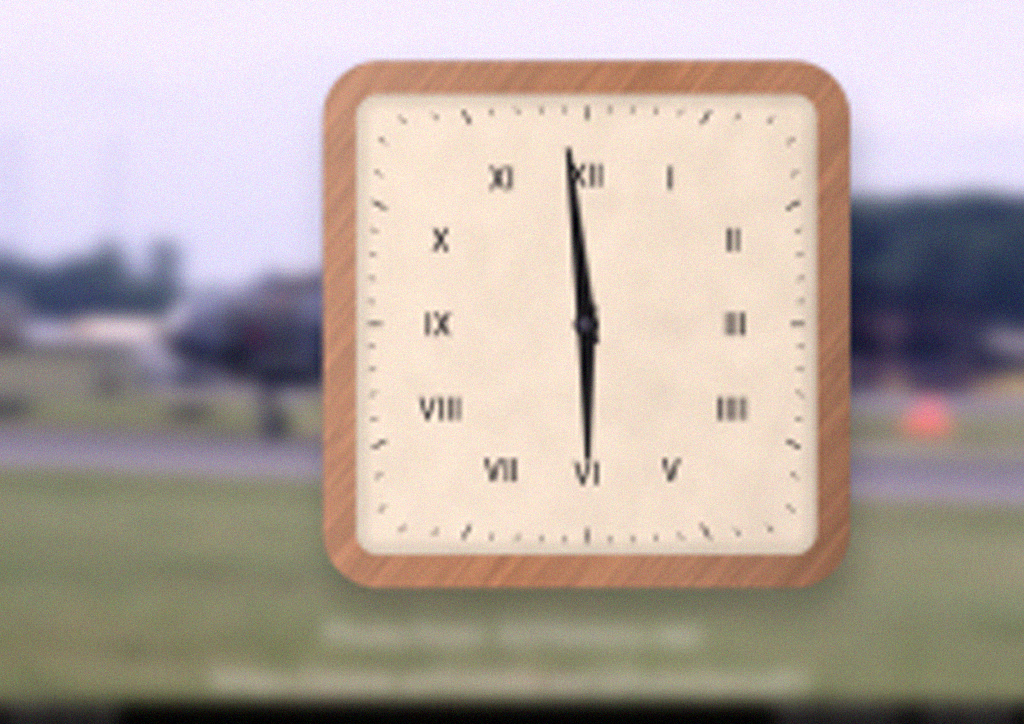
5:59
